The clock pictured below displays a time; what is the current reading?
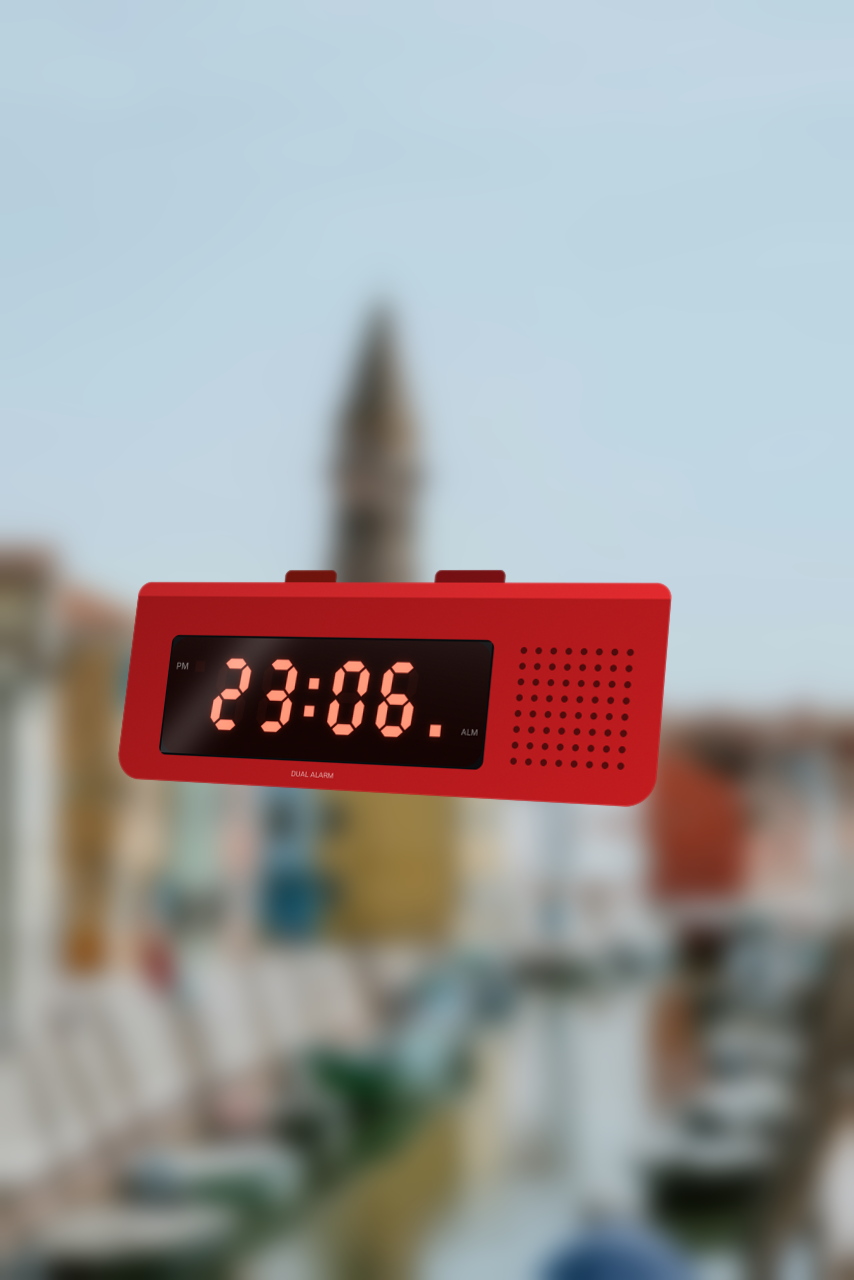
23:06
